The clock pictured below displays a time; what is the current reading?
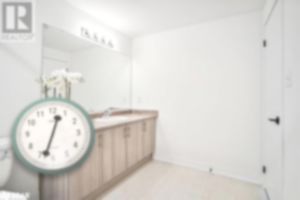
12:33
